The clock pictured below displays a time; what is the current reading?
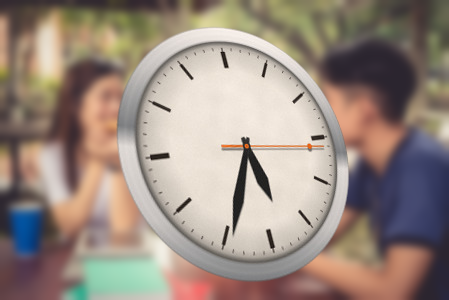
5:34:16
